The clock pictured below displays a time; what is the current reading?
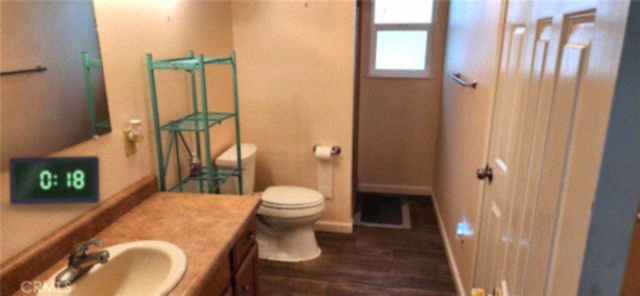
0:18
